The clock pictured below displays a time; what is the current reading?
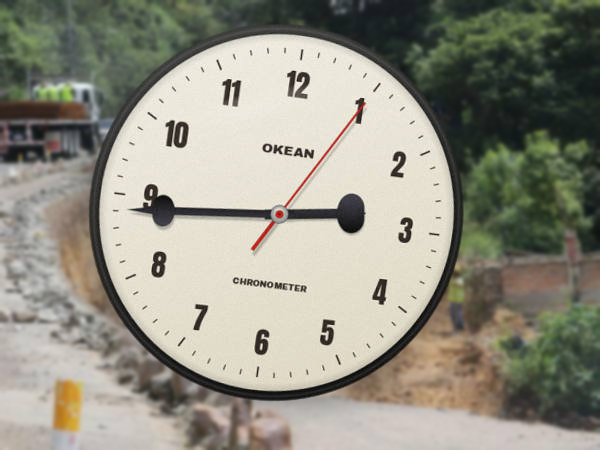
2:44:05
